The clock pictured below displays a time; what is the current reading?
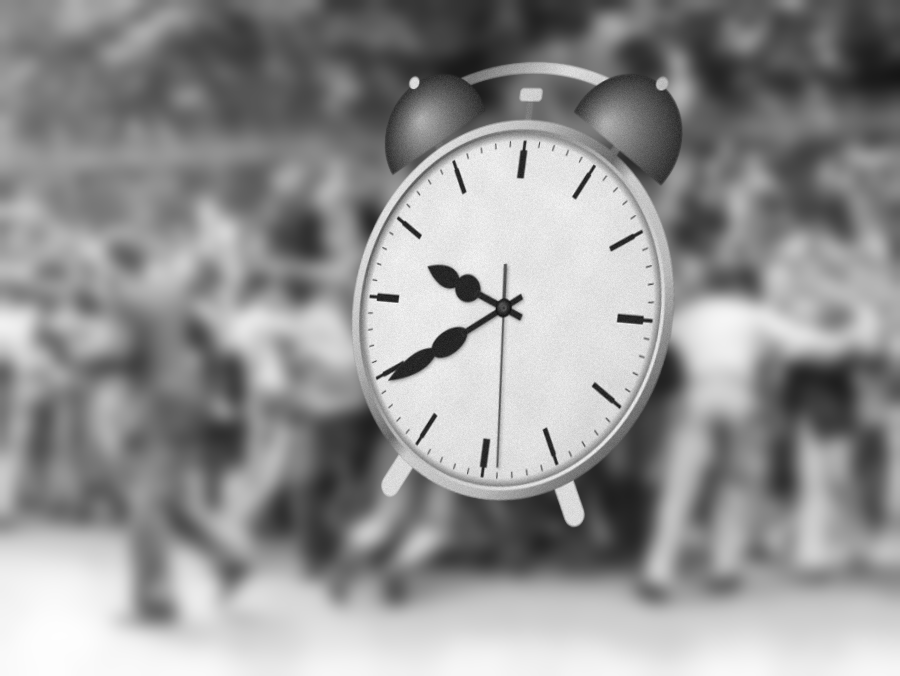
9:39:29
